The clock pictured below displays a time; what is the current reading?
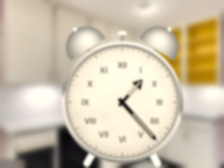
1:23
